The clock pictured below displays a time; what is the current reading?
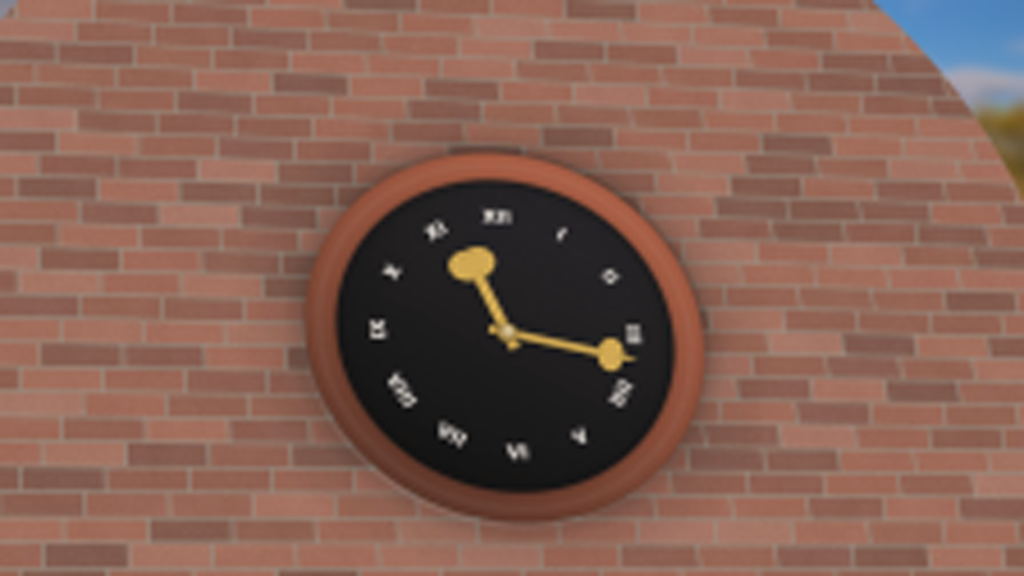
11:17
